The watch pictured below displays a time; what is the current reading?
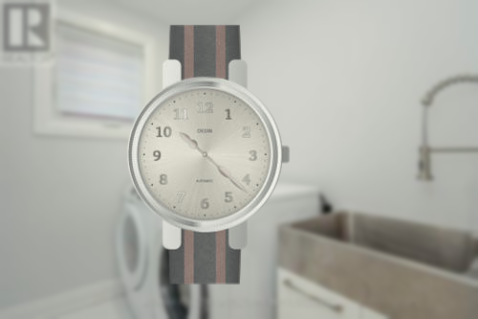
10:22
